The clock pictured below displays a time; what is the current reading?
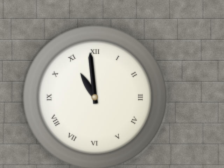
10:59
